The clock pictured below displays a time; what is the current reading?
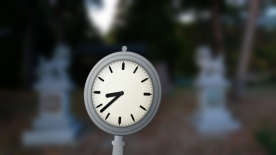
8:38
